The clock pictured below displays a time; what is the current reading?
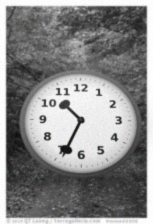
10:34
